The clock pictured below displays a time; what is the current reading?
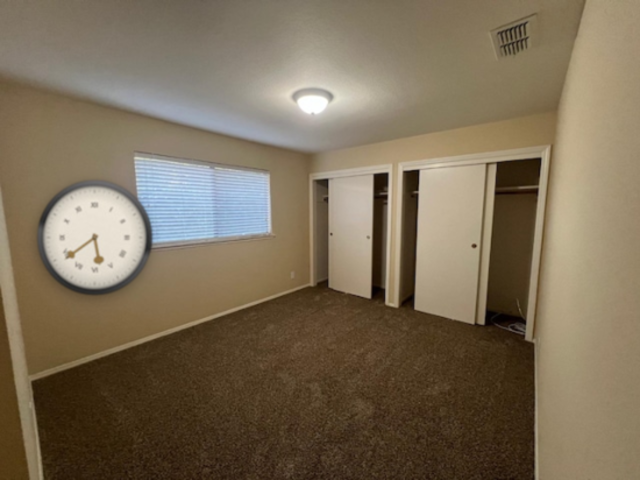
5:39
